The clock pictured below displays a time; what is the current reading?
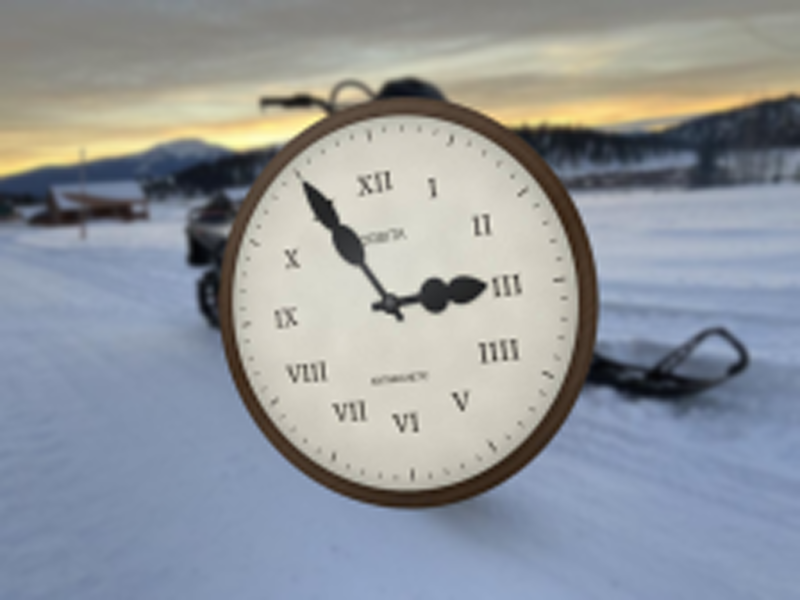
2:55
